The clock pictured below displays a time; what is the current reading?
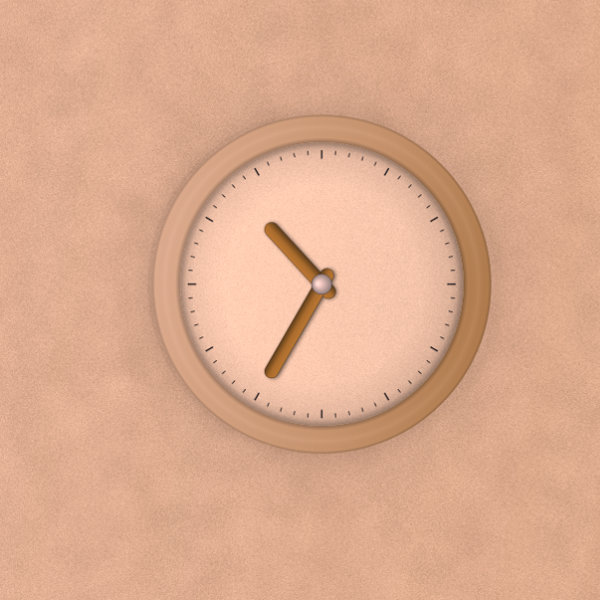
10:35
